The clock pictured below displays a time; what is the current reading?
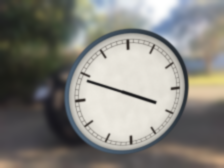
3:49
